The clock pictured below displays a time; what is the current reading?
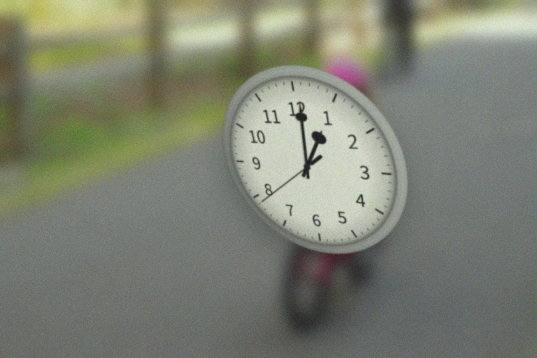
1:00:39
